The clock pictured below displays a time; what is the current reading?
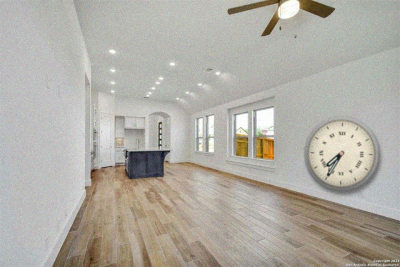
7:35
